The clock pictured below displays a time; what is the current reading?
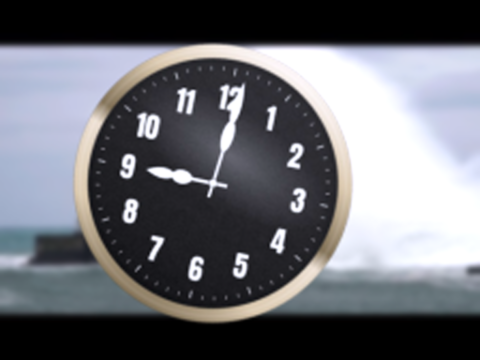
9:01
